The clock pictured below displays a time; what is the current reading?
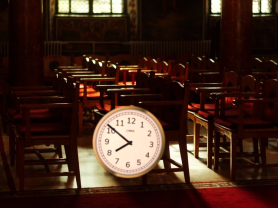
7:51
